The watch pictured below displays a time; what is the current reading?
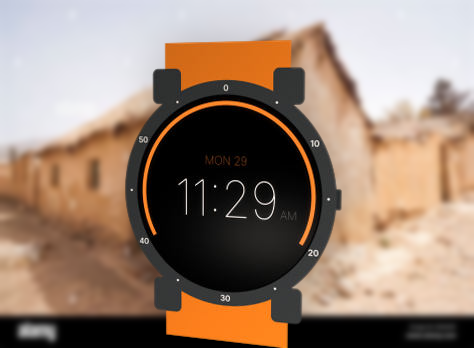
11:29
